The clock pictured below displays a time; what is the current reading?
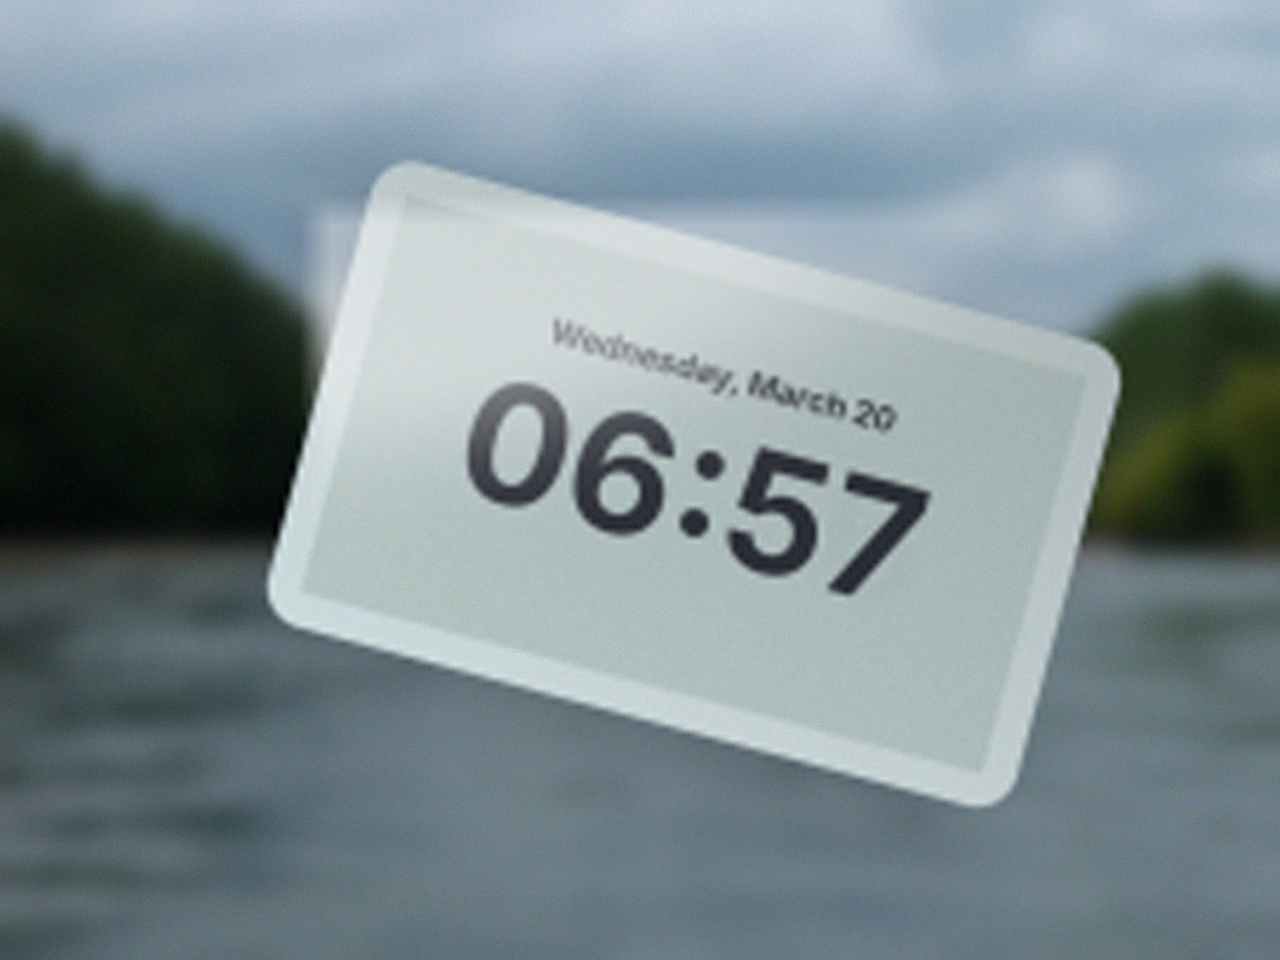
6:57
